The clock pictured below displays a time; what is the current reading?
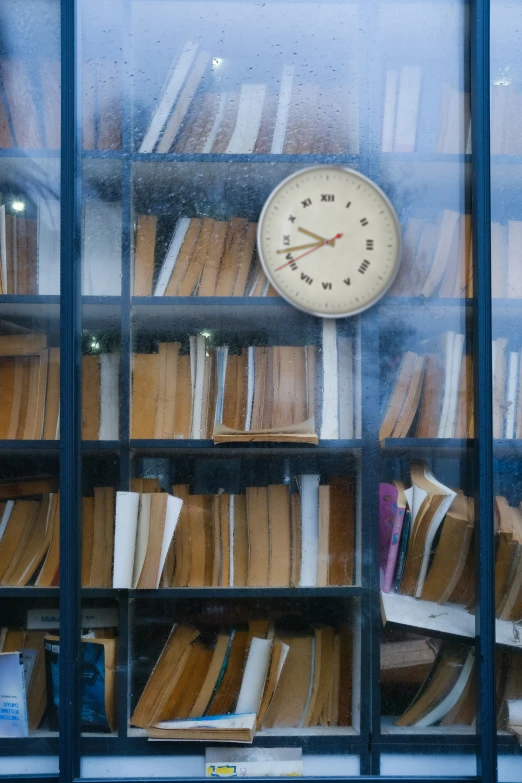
9:42:40
